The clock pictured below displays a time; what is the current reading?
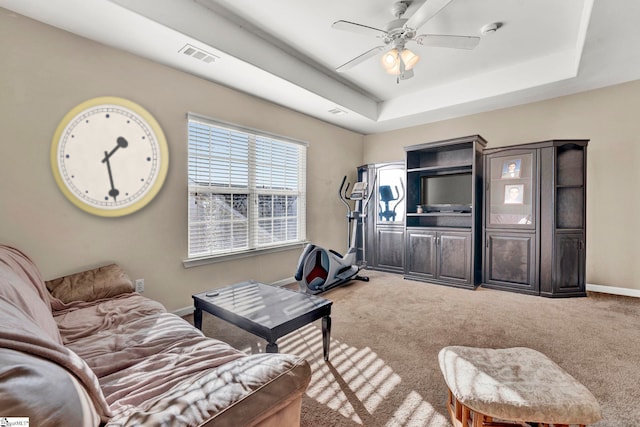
1:28
